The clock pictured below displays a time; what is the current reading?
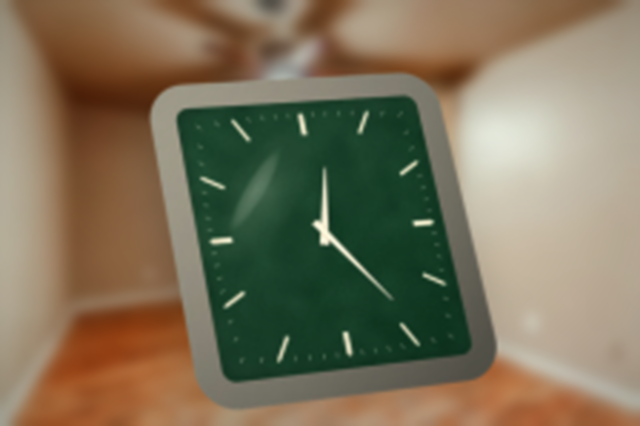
12:24
